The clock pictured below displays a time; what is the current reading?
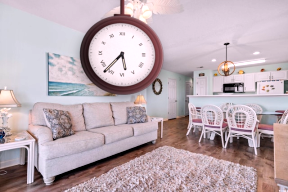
5:37
